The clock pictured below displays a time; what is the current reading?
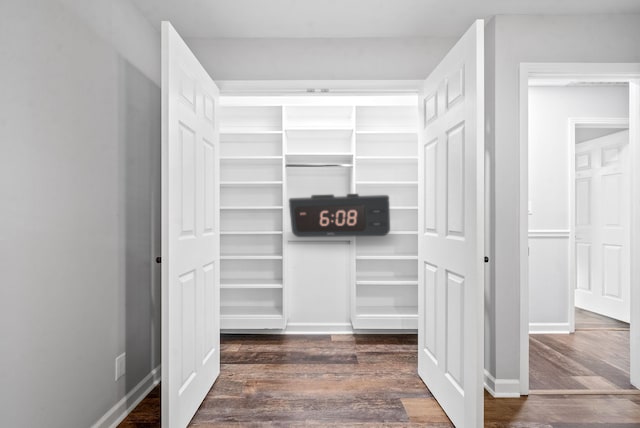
6:08
